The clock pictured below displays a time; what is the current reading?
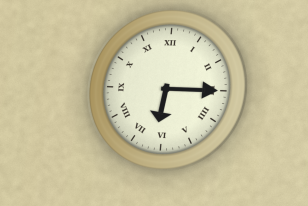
6:15
